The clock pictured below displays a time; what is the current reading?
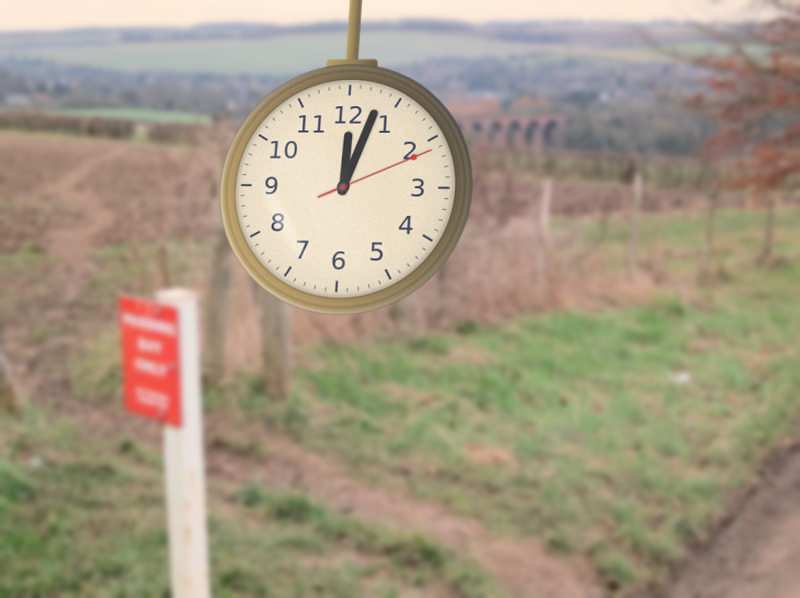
12:03:11
